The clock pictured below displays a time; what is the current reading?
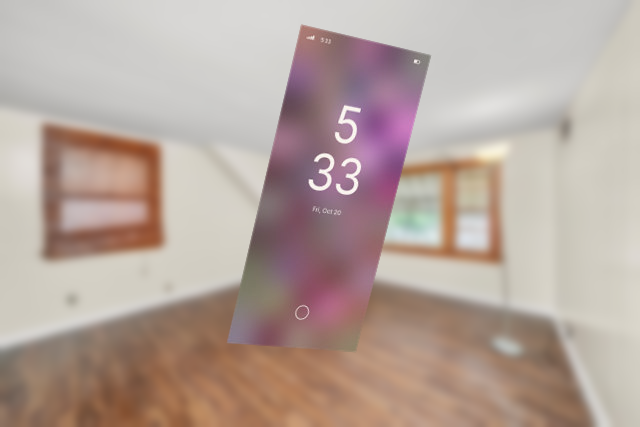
5:33
